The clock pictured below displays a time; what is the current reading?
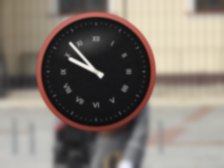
9:53
